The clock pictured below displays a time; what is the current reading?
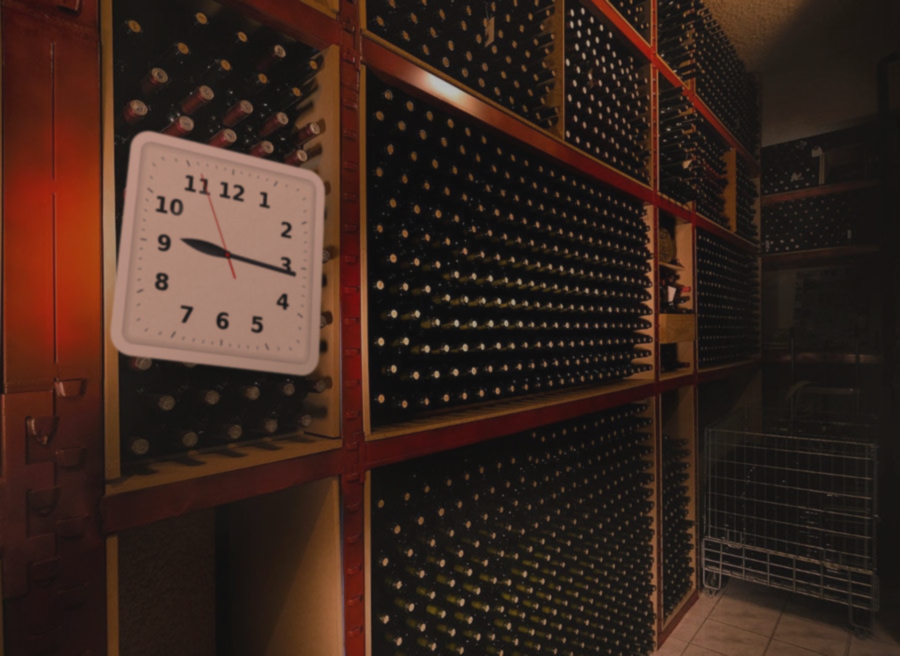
9:15:56
